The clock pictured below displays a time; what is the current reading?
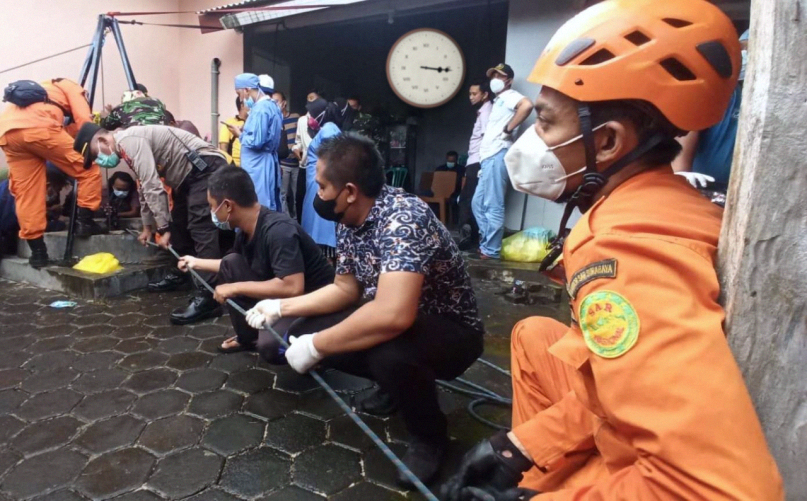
3:16
